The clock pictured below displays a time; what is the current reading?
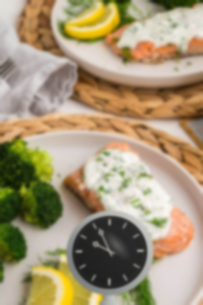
9:56
